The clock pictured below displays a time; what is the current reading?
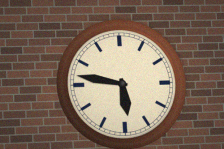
5:47
